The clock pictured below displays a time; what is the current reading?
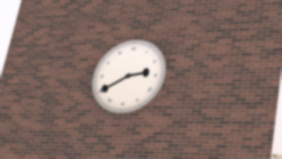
2:40
